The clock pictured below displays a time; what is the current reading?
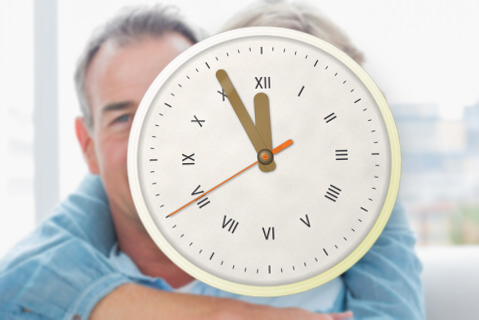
11:55:40
